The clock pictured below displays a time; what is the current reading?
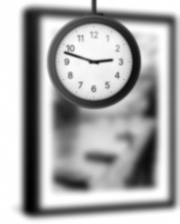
2:48
